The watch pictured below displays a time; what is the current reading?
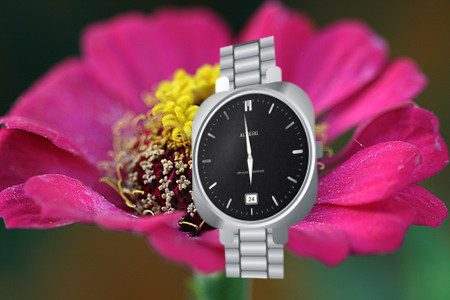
5:59
